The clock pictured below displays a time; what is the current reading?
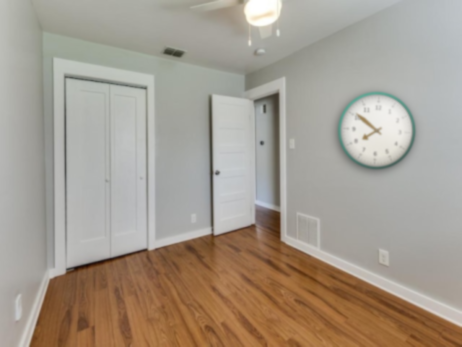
7:51
